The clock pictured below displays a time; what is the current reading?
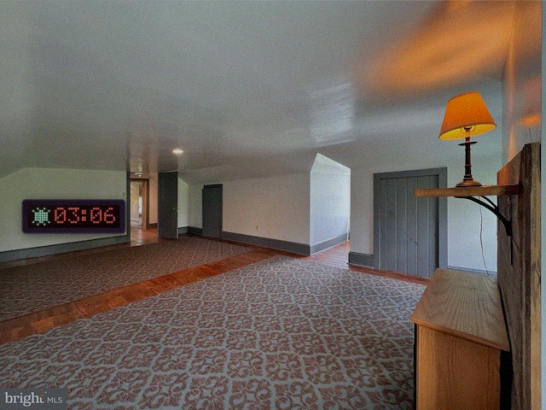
3:06
